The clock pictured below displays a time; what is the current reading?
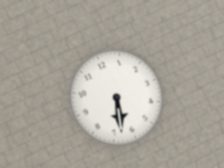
6:33
